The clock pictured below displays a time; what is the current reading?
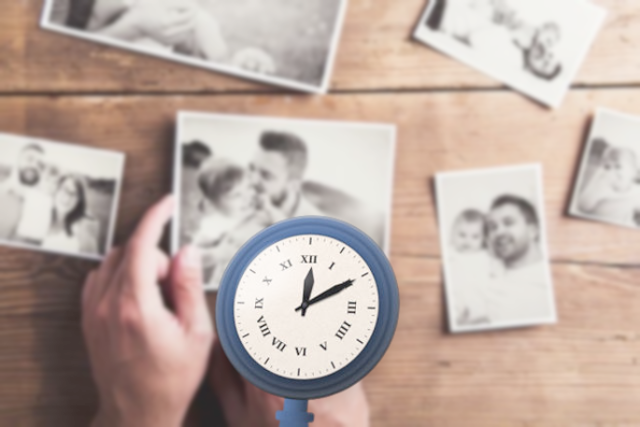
12:10
